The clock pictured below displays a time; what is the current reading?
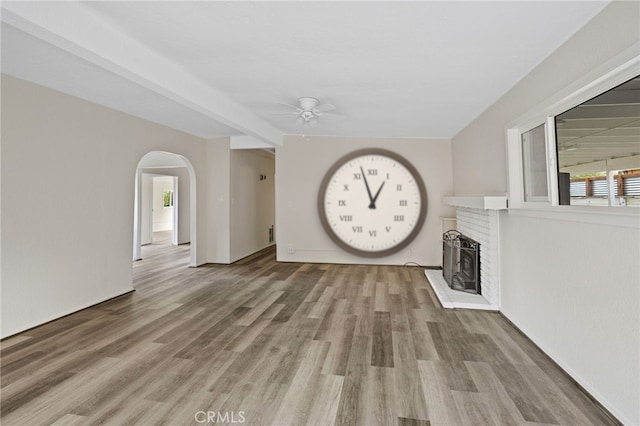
12:57
